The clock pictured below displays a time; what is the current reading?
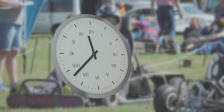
11:38
